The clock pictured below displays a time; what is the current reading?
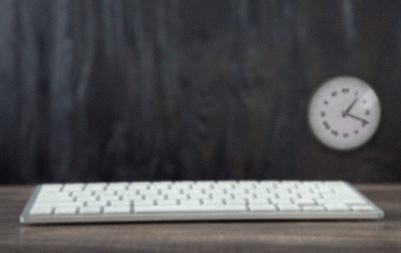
1:19
